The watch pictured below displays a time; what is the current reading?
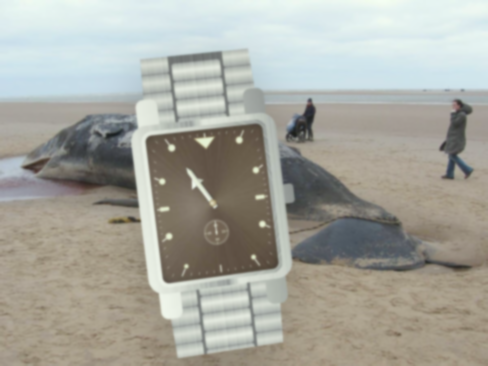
10:55
